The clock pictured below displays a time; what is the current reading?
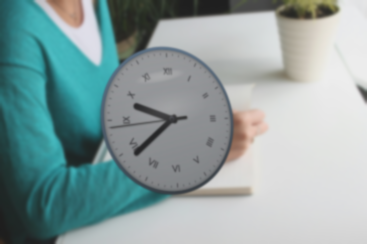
9:38:44
